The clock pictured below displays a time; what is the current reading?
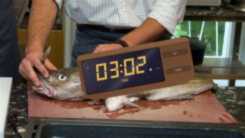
3:02
